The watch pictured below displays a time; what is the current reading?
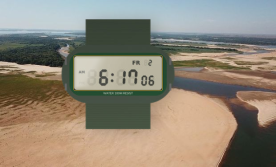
6:17:06
